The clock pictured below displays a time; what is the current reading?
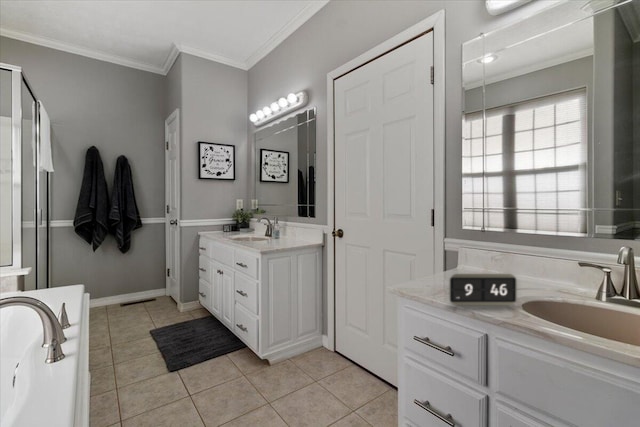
9:46
